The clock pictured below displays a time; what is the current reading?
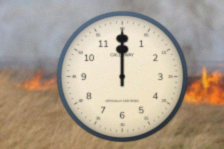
12:00
